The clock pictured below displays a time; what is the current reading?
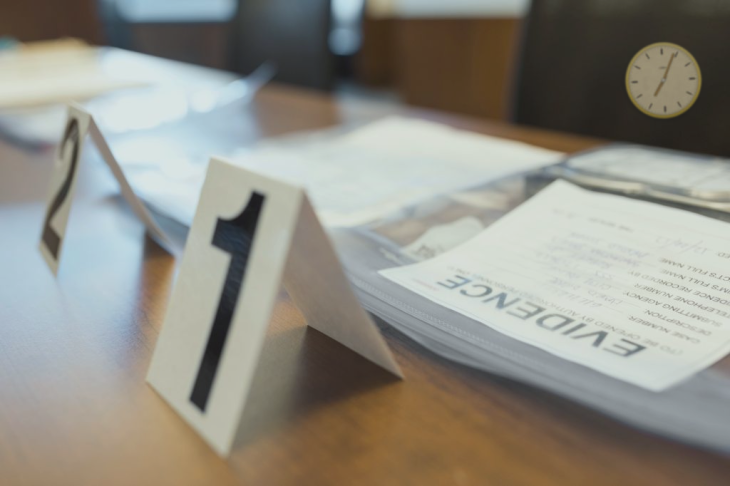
7:04
